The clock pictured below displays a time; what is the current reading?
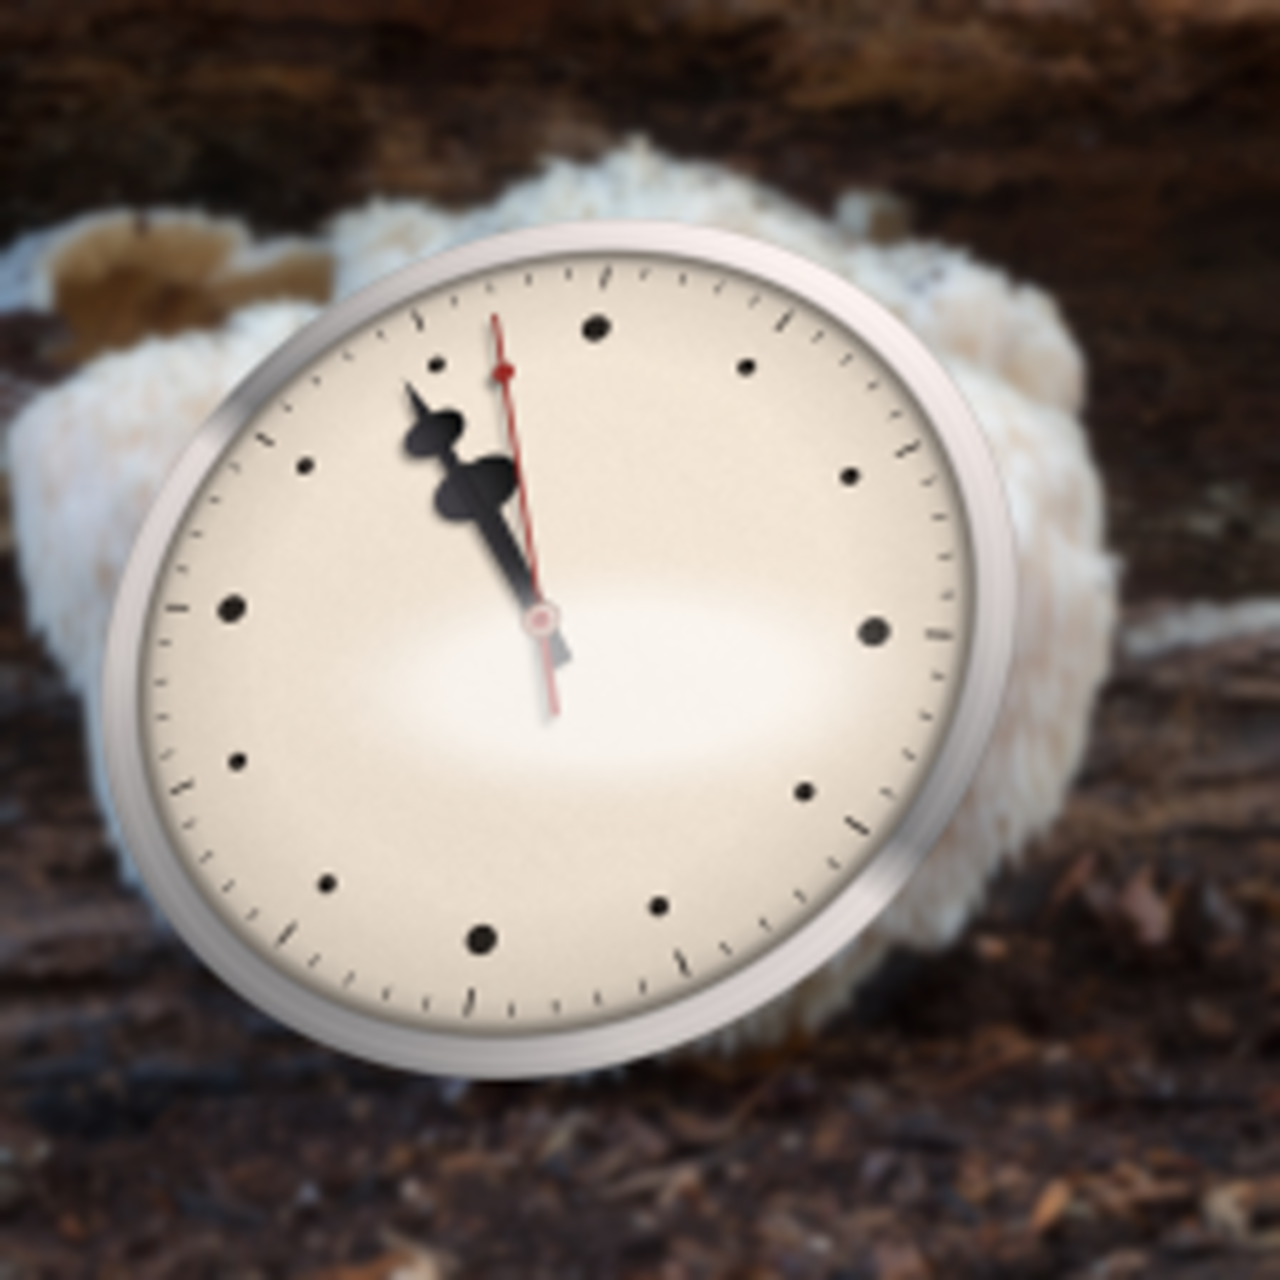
10:53:57
